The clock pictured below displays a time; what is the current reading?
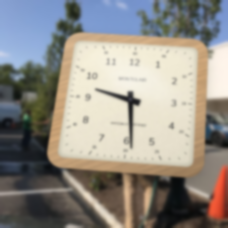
9:29
